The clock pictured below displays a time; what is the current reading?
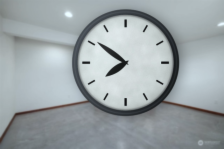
7:51
